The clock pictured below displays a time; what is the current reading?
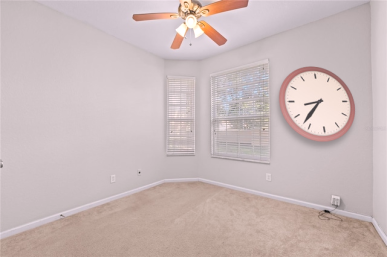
8:37
